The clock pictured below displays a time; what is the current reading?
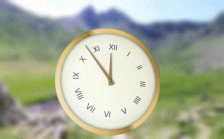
11:53
